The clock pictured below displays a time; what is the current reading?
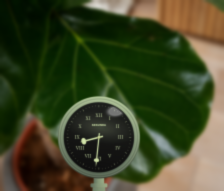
8:31
